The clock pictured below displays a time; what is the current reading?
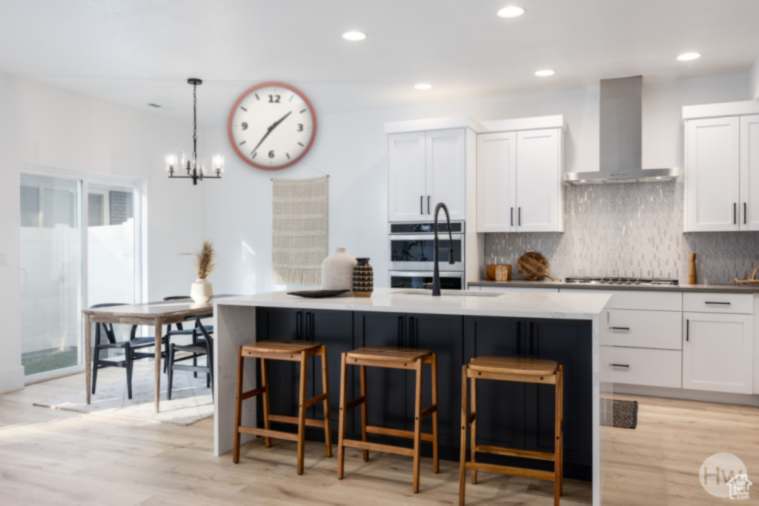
1:36
